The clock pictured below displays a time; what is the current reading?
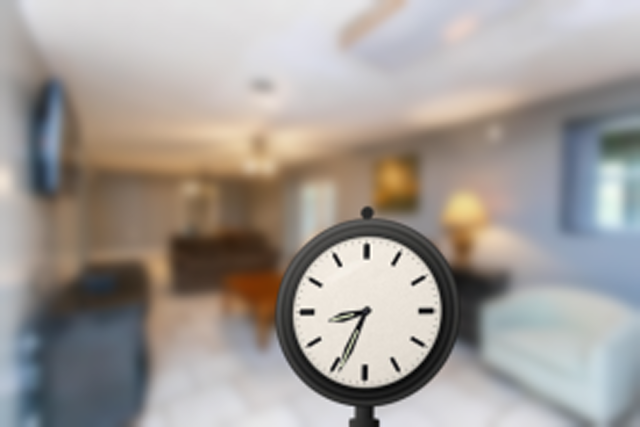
8:34
